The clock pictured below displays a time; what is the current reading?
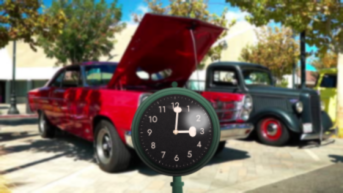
3:01
